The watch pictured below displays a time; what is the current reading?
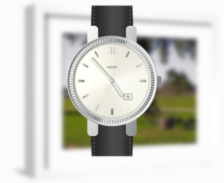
4:53
